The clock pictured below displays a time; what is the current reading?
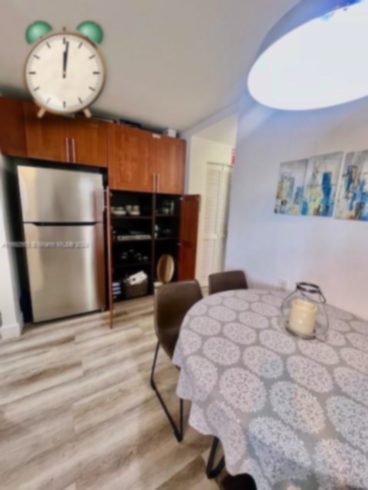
12:01
